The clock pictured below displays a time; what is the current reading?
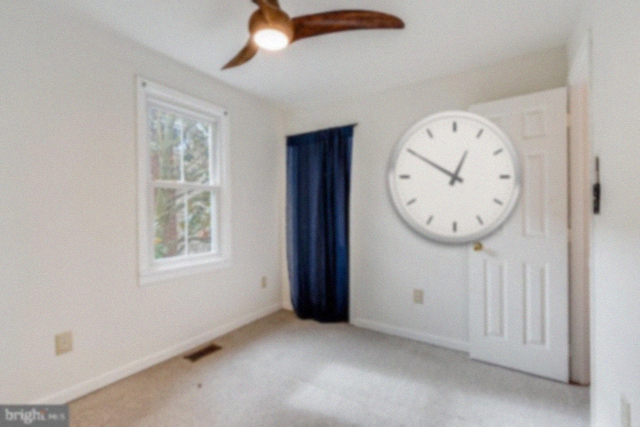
12:50
